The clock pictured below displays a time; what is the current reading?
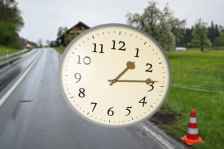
1:14
